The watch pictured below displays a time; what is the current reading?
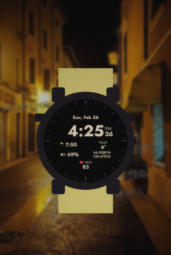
4:25
